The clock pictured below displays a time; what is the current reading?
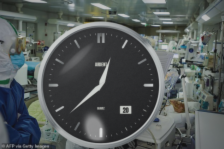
12:38
